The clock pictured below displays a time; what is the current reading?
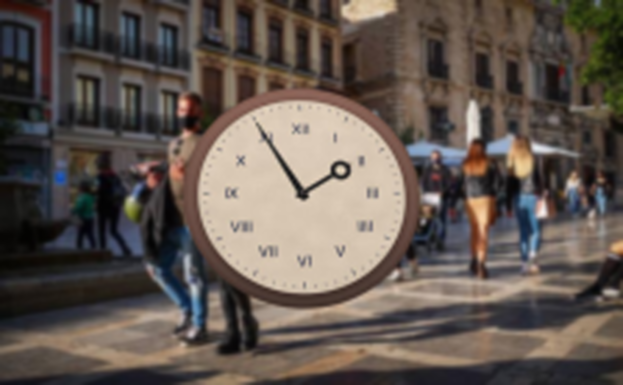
1:55
